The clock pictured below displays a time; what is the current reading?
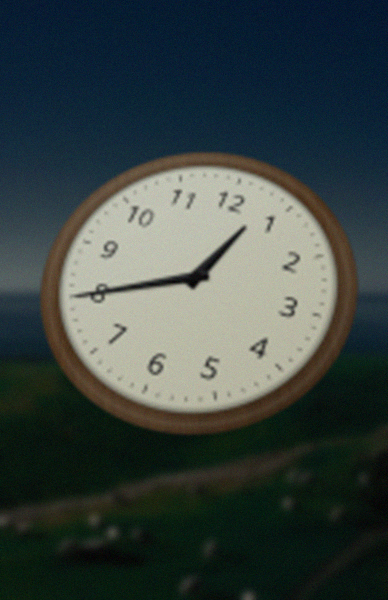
12:40
